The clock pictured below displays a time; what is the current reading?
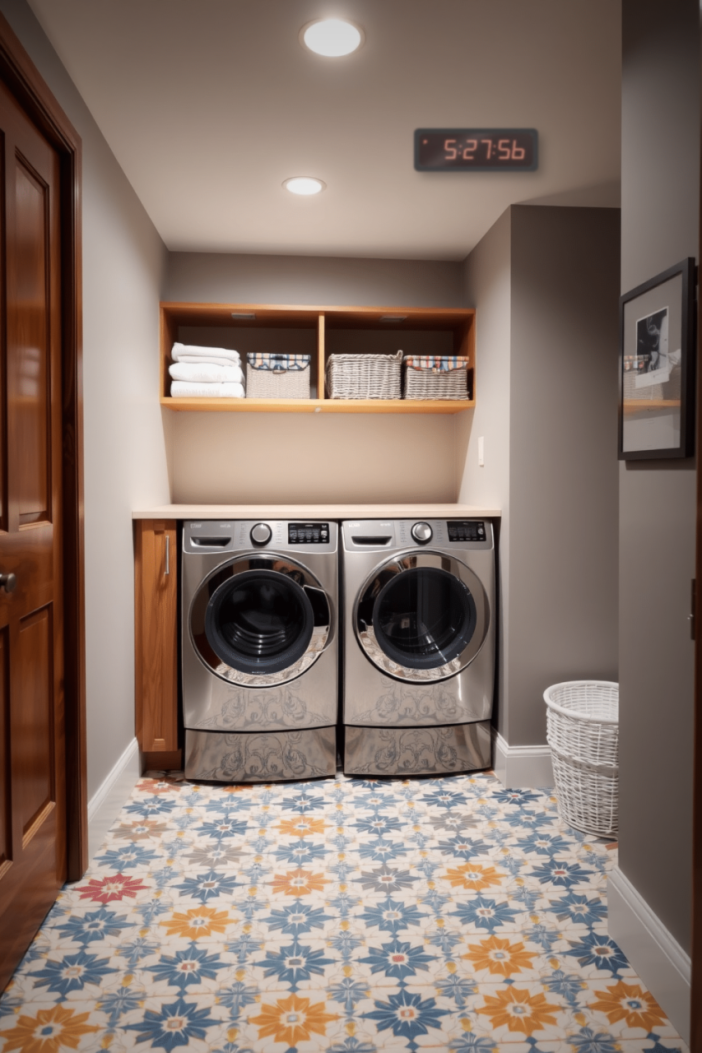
5:27:56
